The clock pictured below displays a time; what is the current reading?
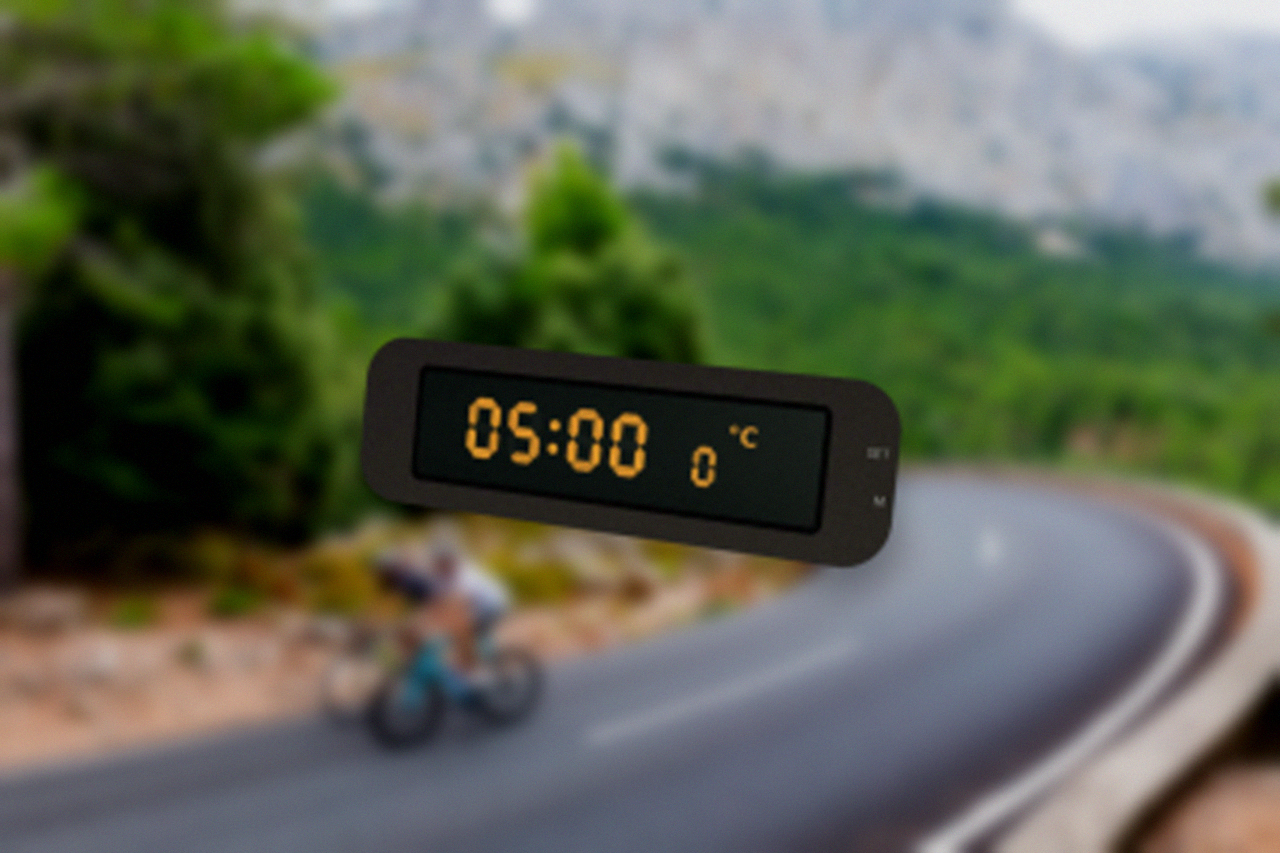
5:00
